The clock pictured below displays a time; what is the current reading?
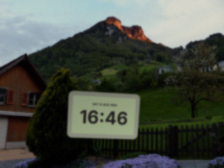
16:46
